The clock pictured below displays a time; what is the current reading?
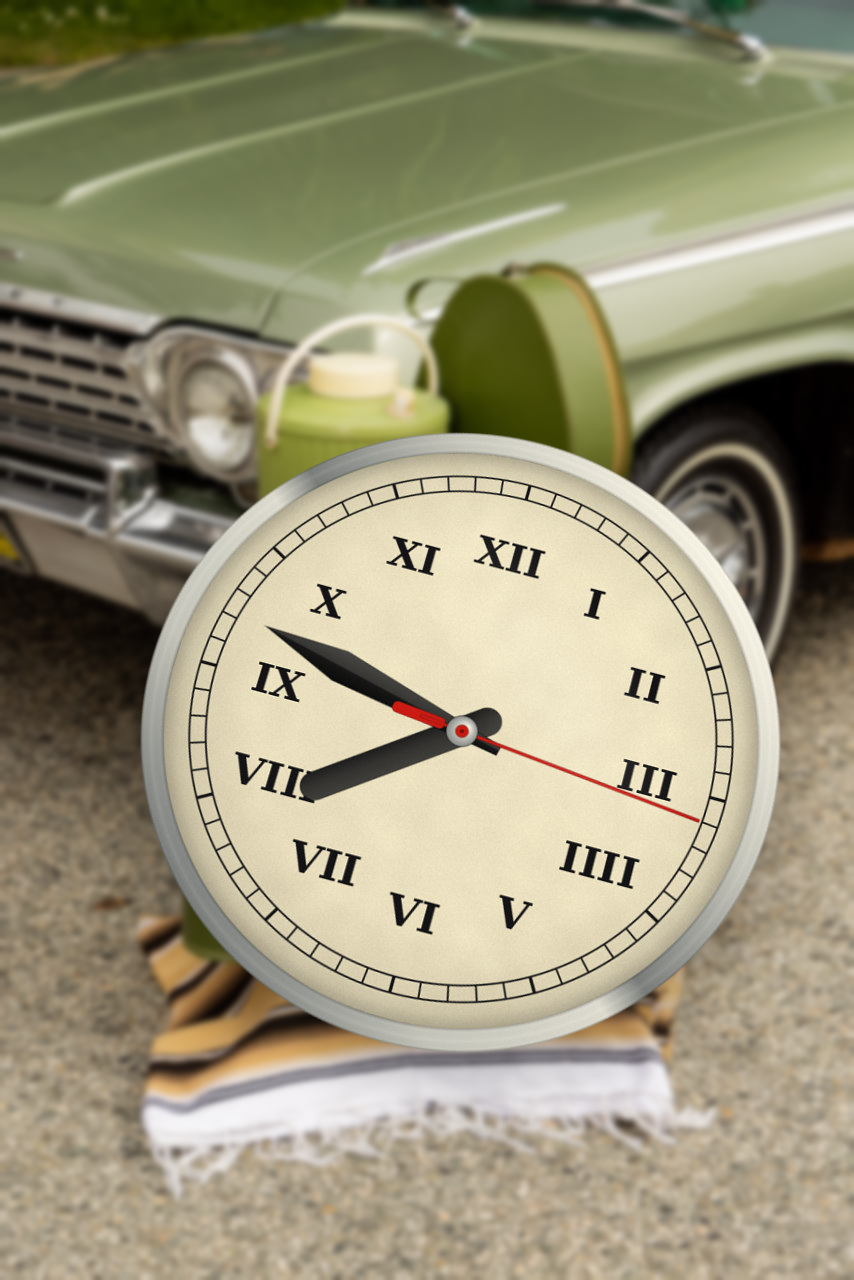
7:47:16
